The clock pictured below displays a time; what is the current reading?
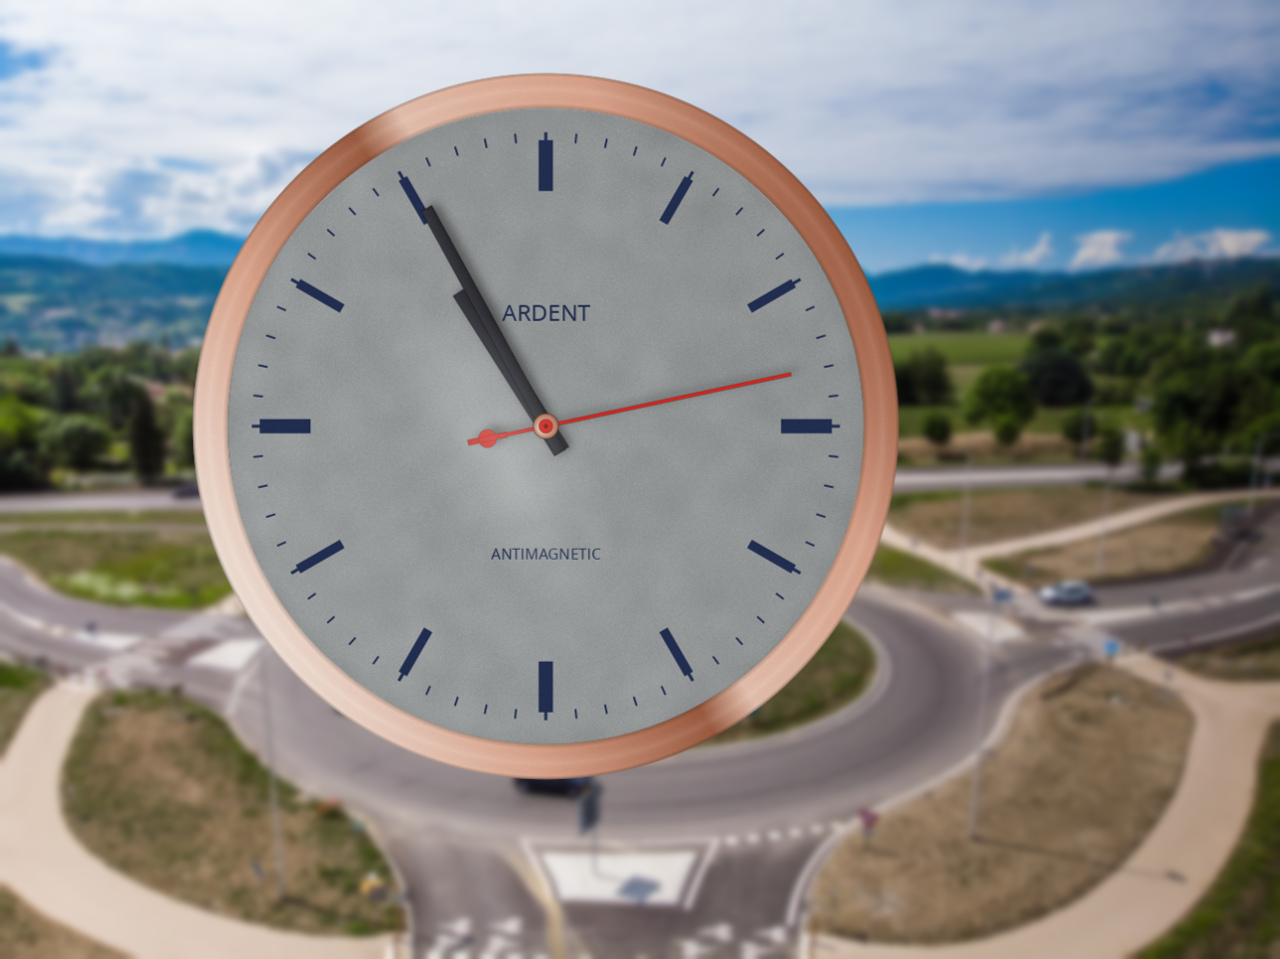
10:55:13
